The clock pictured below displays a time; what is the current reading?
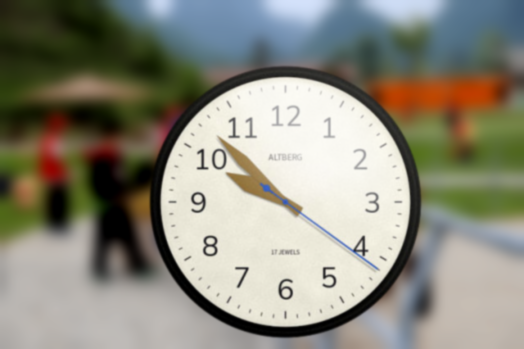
9:52:21
